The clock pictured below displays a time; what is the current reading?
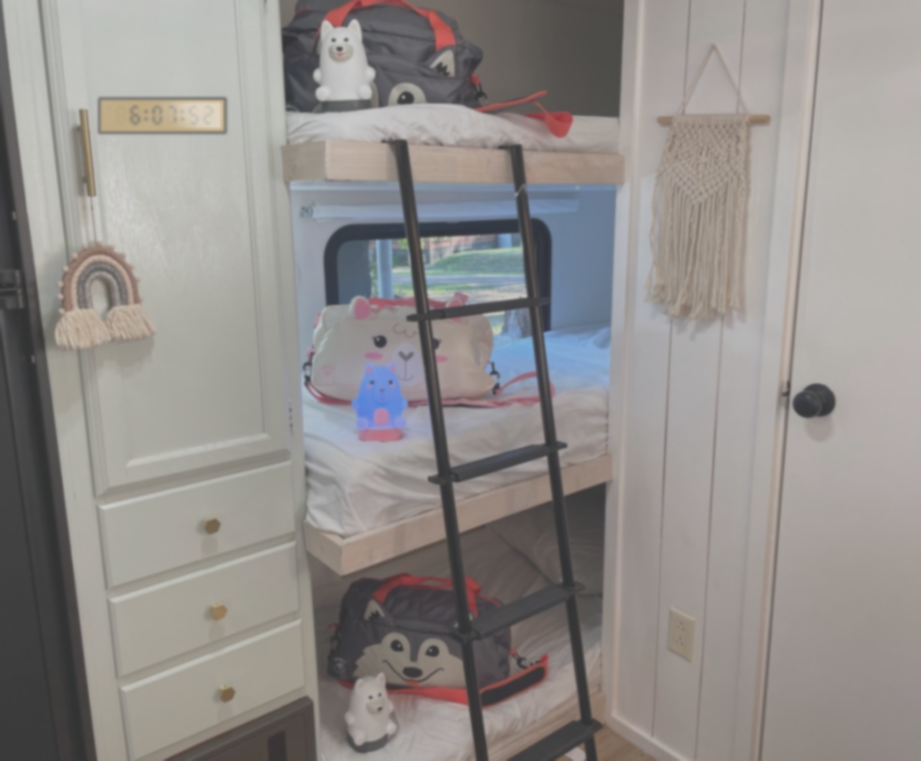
6:07:52
